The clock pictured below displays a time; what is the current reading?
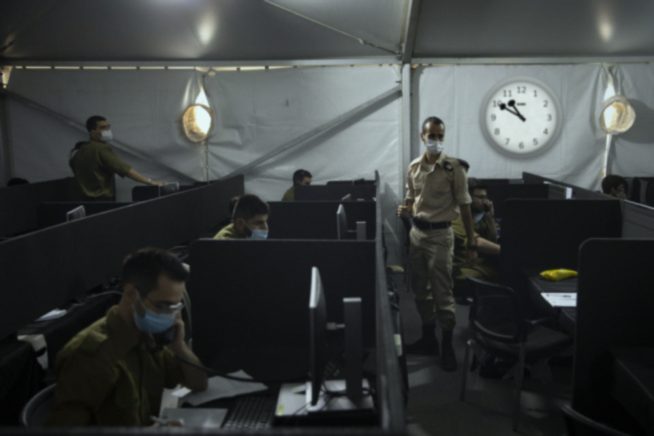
10:50
